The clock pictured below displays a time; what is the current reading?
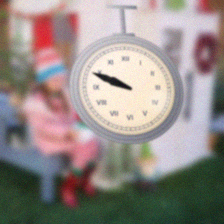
9:49
